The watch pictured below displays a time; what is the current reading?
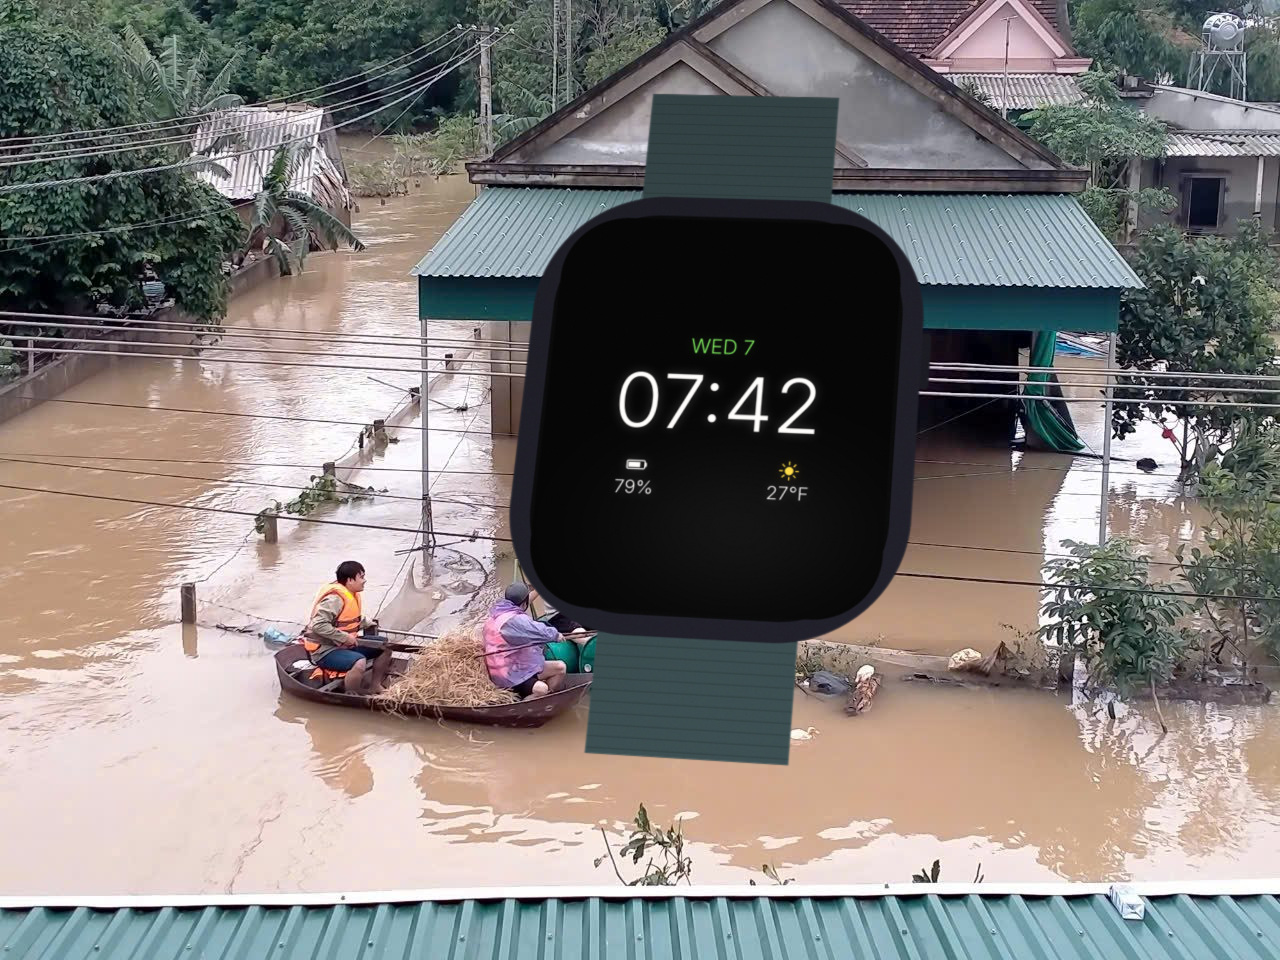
7:42
